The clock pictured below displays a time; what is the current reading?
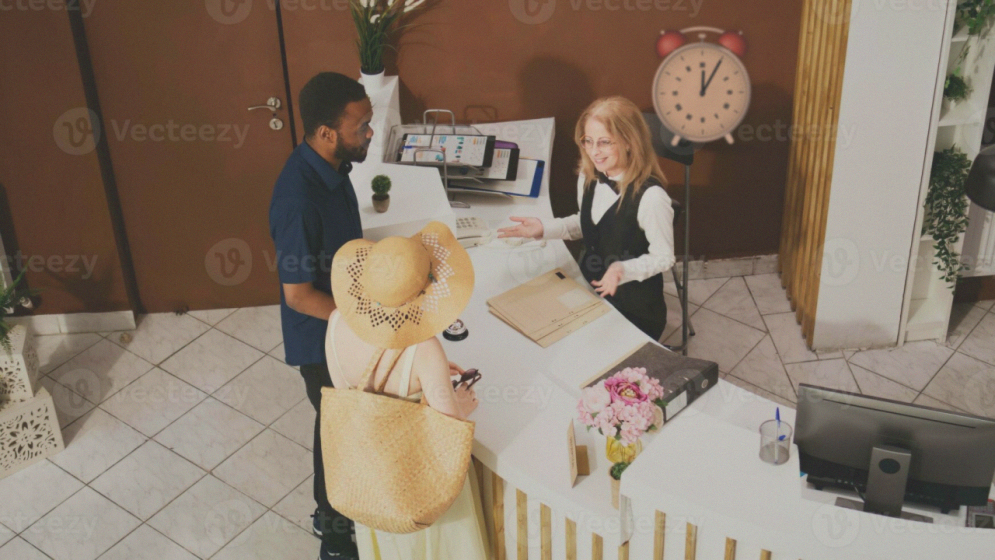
12:05
